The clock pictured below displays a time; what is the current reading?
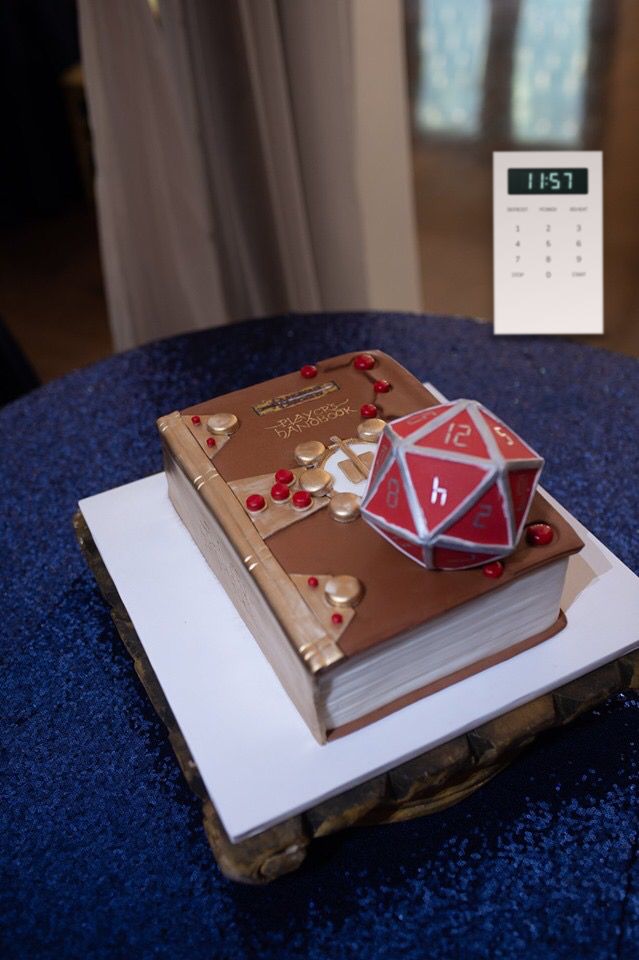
11:57
